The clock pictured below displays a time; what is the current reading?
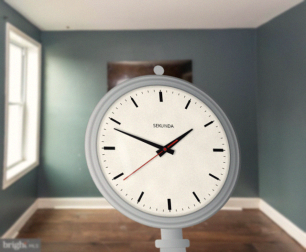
1:48:39
